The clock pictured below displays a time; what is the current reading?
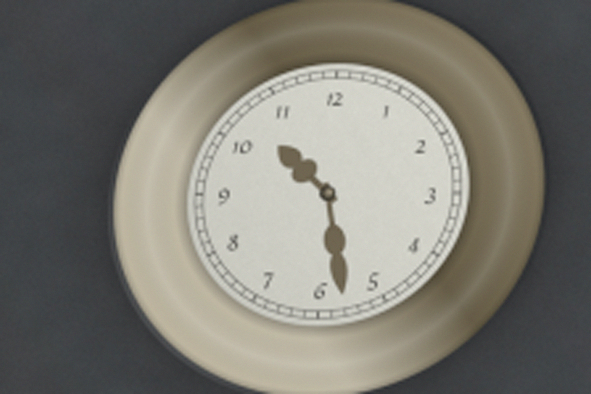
10:28
